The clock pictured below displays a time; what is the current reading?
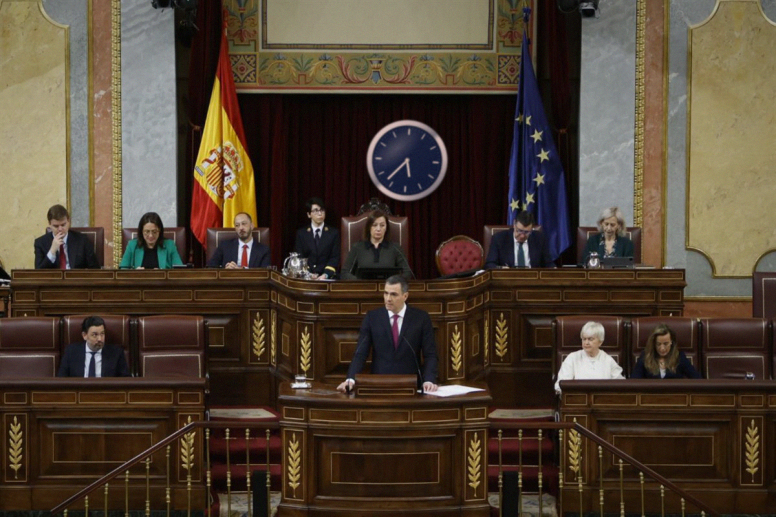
5:37
